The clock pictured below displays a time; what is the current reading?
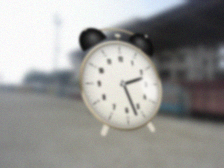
2:27
